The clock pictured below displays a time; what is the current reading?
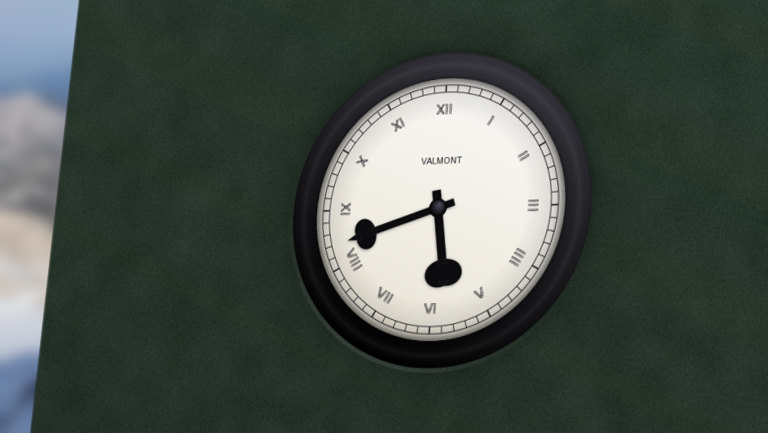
5:42
